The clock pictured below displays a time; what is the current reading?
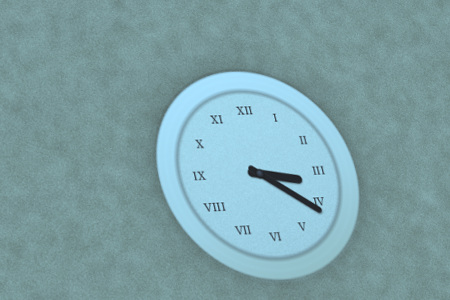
3:21
